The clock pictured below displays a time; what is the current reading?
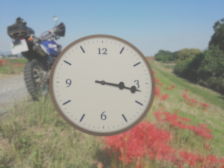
3:17
